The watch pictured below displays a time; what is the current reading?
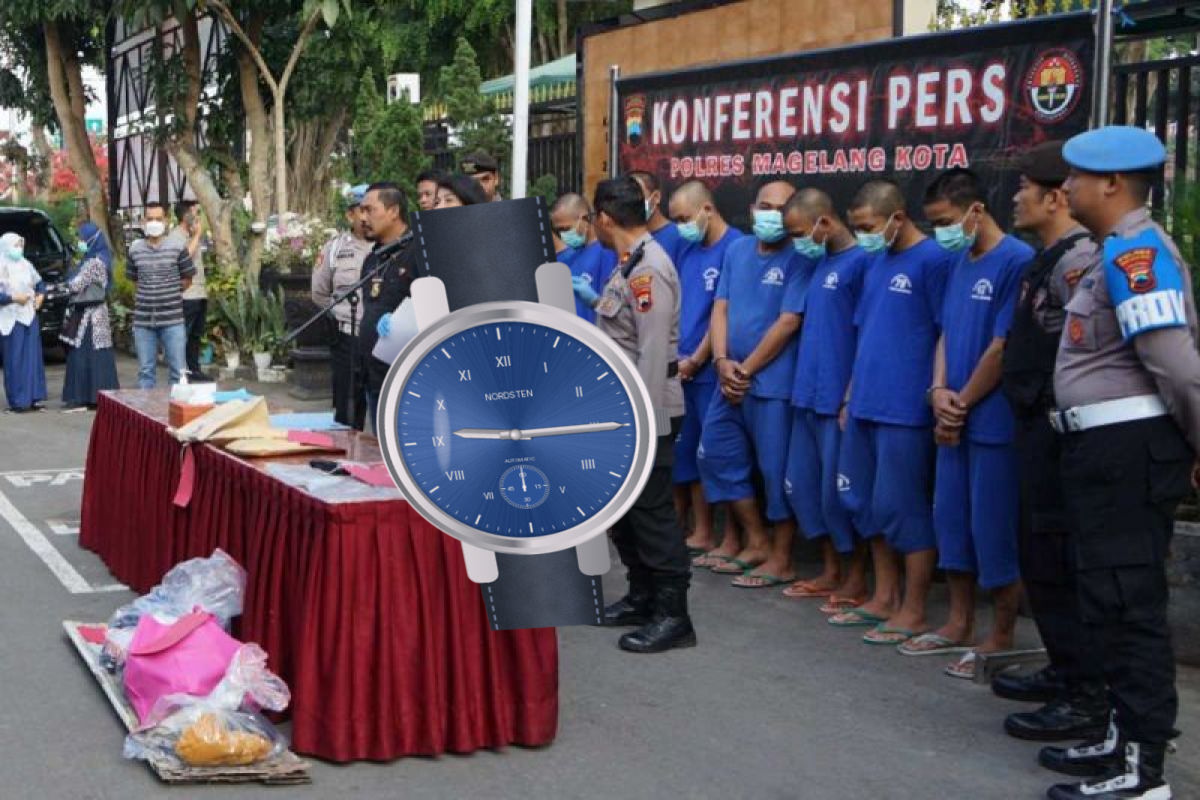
9:15
